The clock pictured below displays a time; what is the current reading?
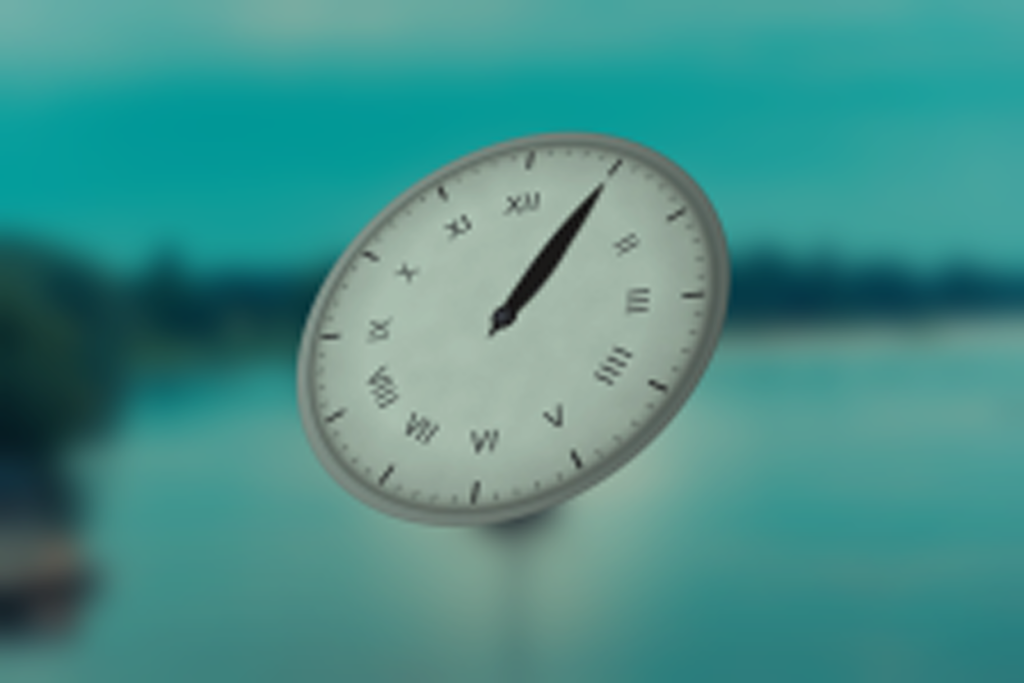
1:05
